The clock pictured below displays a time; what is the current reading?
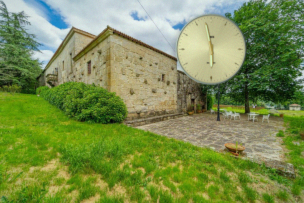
5:58
